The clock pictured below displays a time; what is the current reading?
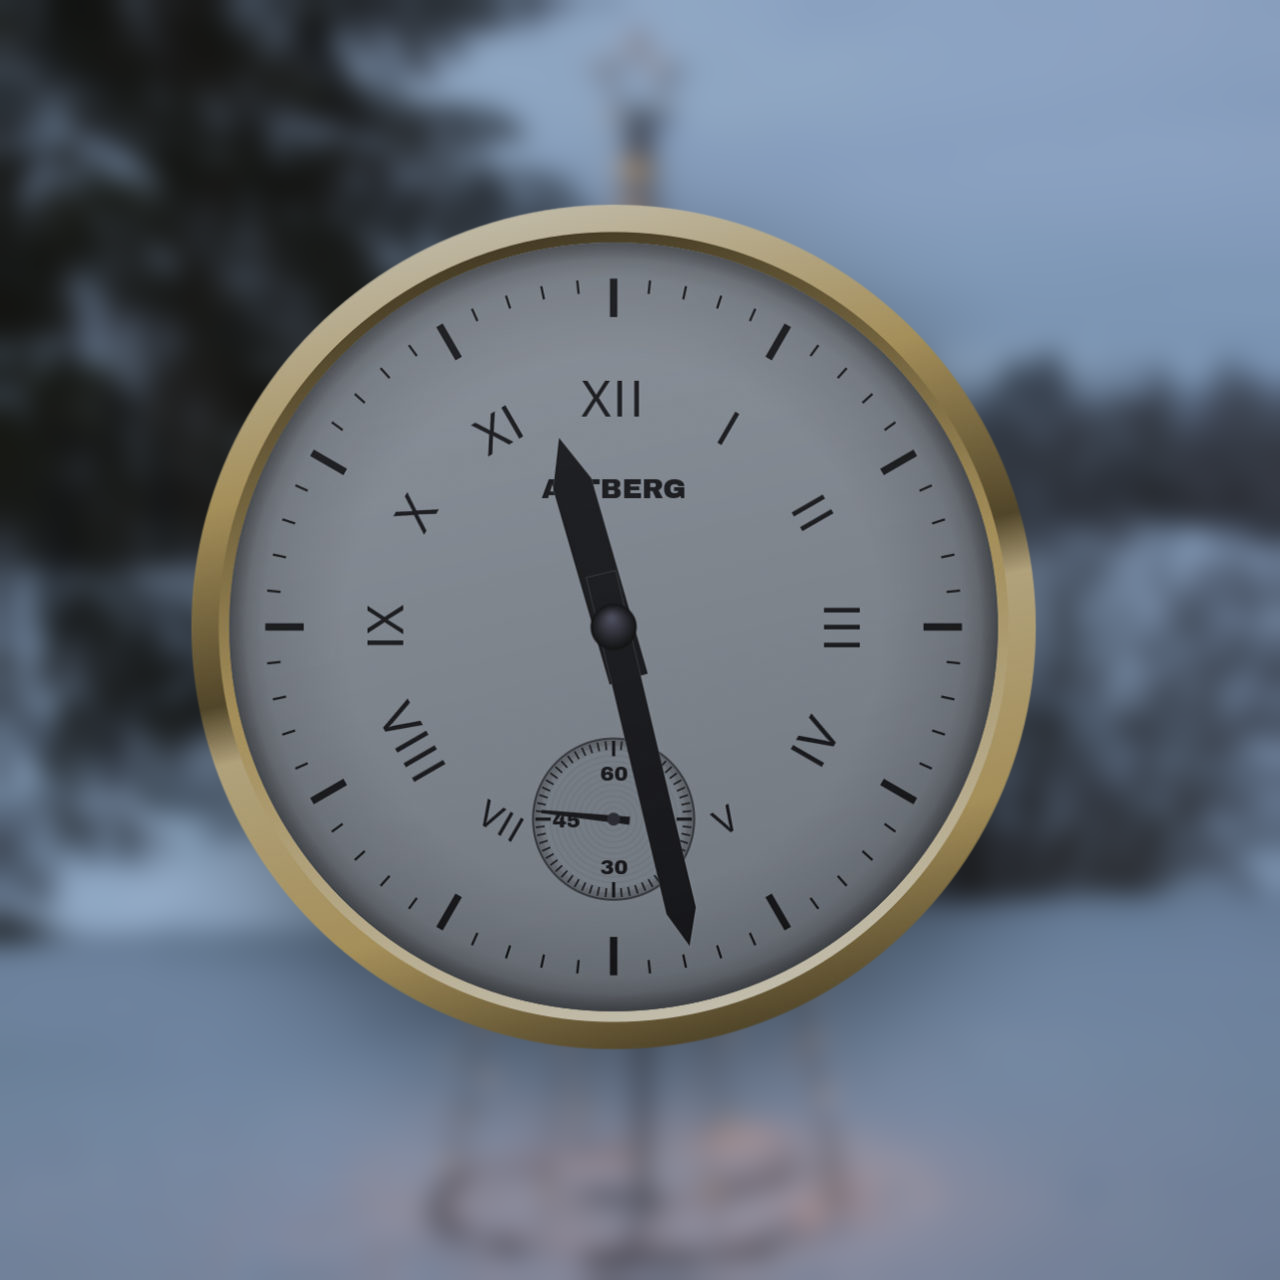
11:27:46
